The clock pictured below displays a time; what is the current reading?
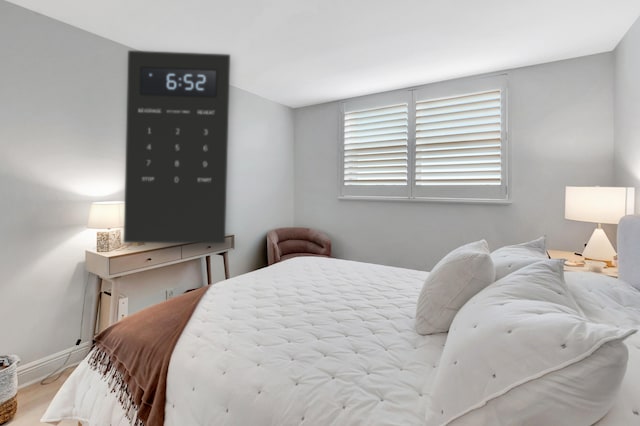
6:52
